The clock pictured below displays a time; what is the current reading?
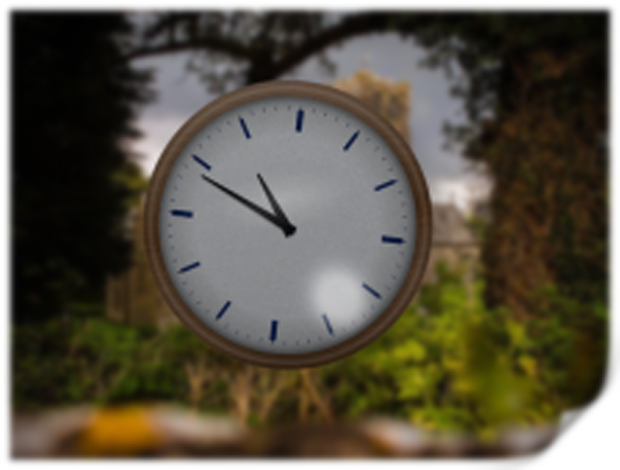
10:49
